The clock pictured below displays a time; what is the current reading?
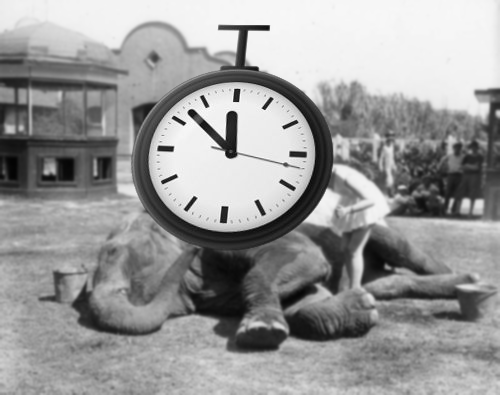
11:52:17
